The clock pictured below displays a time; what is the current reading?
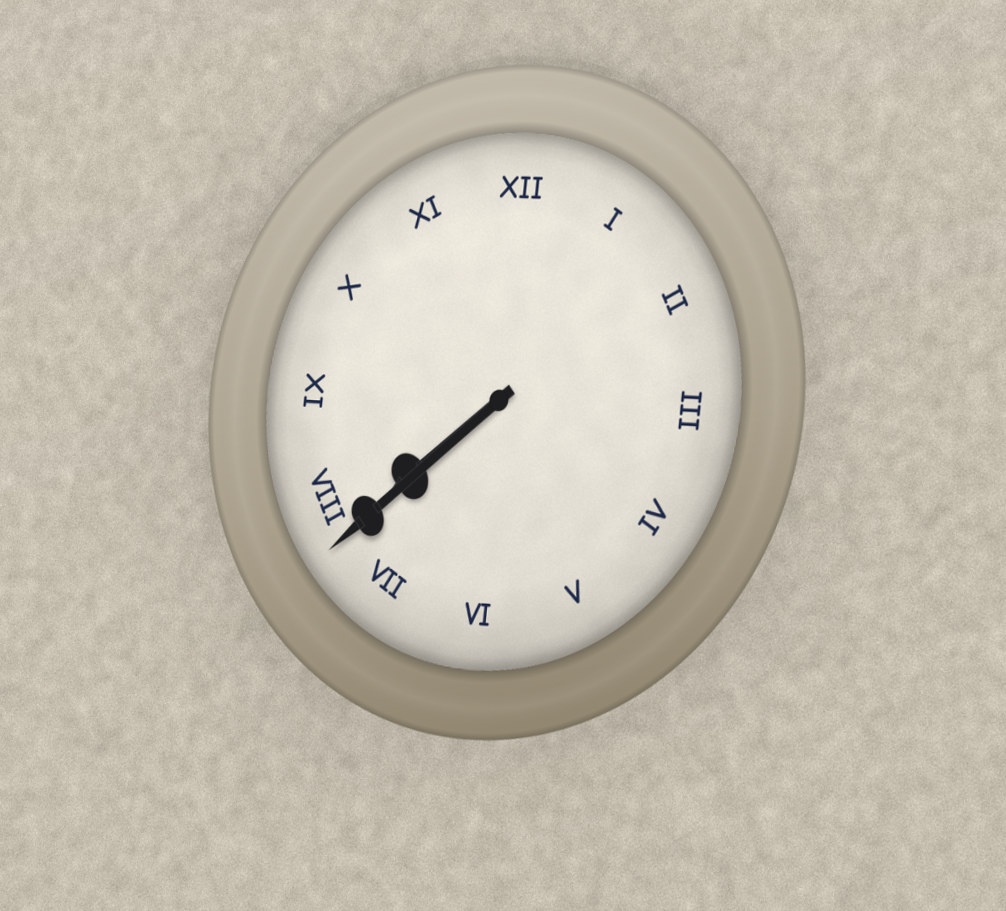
7:38
